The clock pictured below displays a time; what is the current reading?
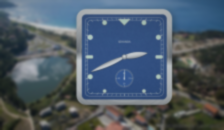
2:41
